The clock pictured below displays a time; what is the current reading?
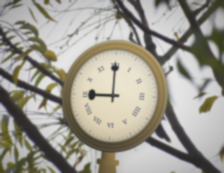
9:00
